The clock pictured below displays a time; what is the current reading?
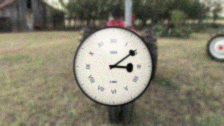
3:09
